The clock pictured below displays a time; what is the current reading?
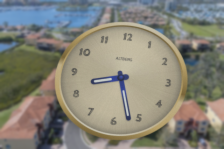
8:27
